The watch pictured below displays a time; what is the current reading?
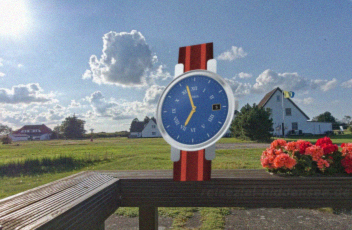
6:57
